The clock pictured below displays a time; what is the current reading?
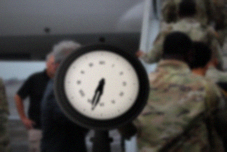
6:33
